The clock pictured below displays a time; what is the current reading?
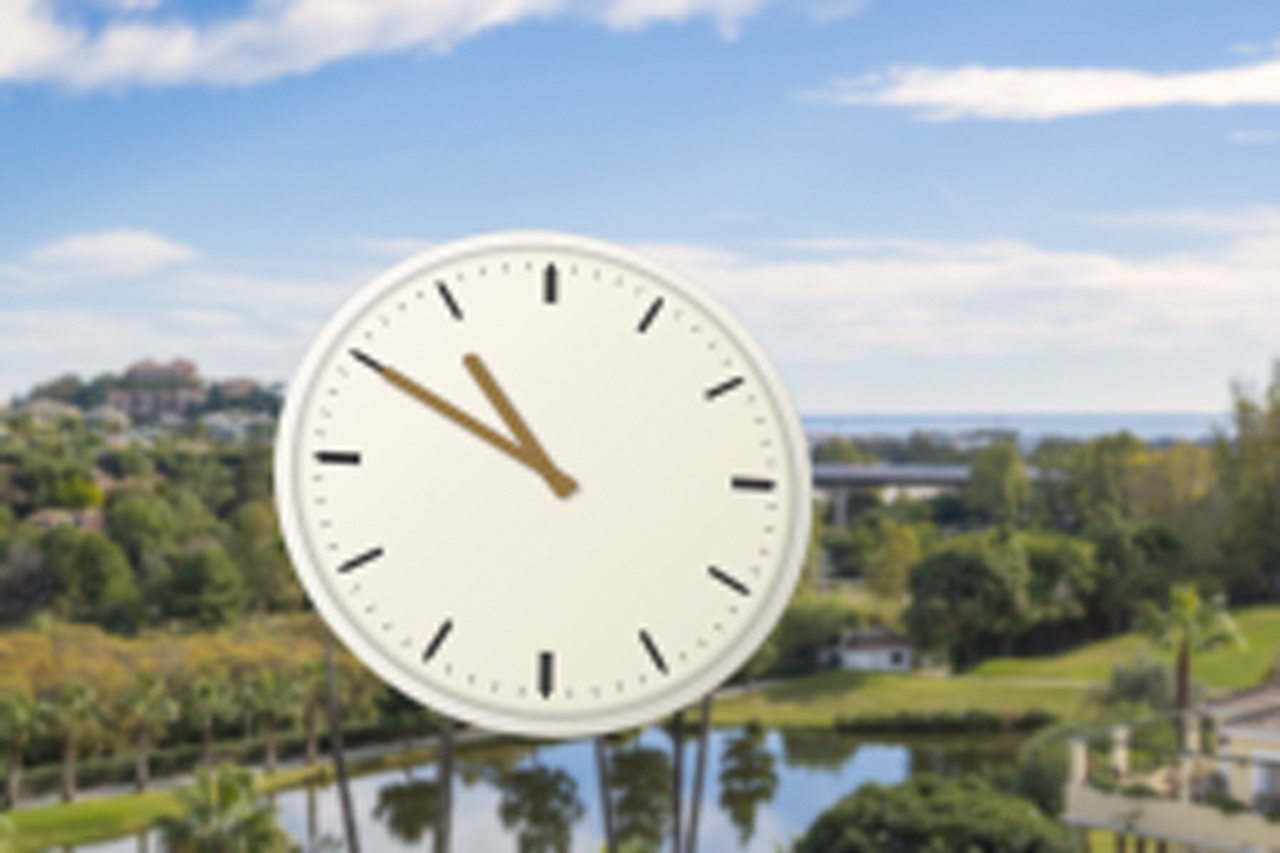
10:50
